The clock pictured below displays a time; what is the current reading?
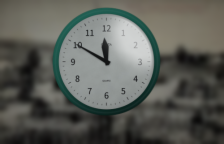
11:50
